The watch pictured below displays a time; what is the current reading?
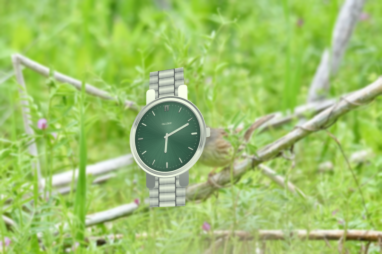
6:11
